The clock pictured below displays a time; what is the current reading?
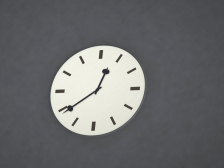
12:39
